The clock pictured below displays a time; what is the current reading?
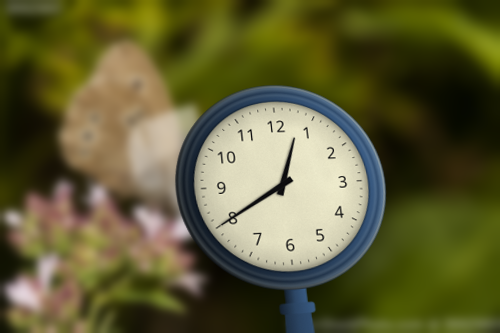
12:40
